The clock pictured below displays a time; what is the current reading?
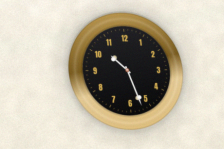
10:27
